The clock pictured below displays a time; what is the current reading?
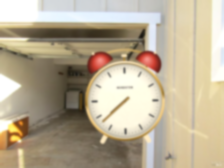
7:38
